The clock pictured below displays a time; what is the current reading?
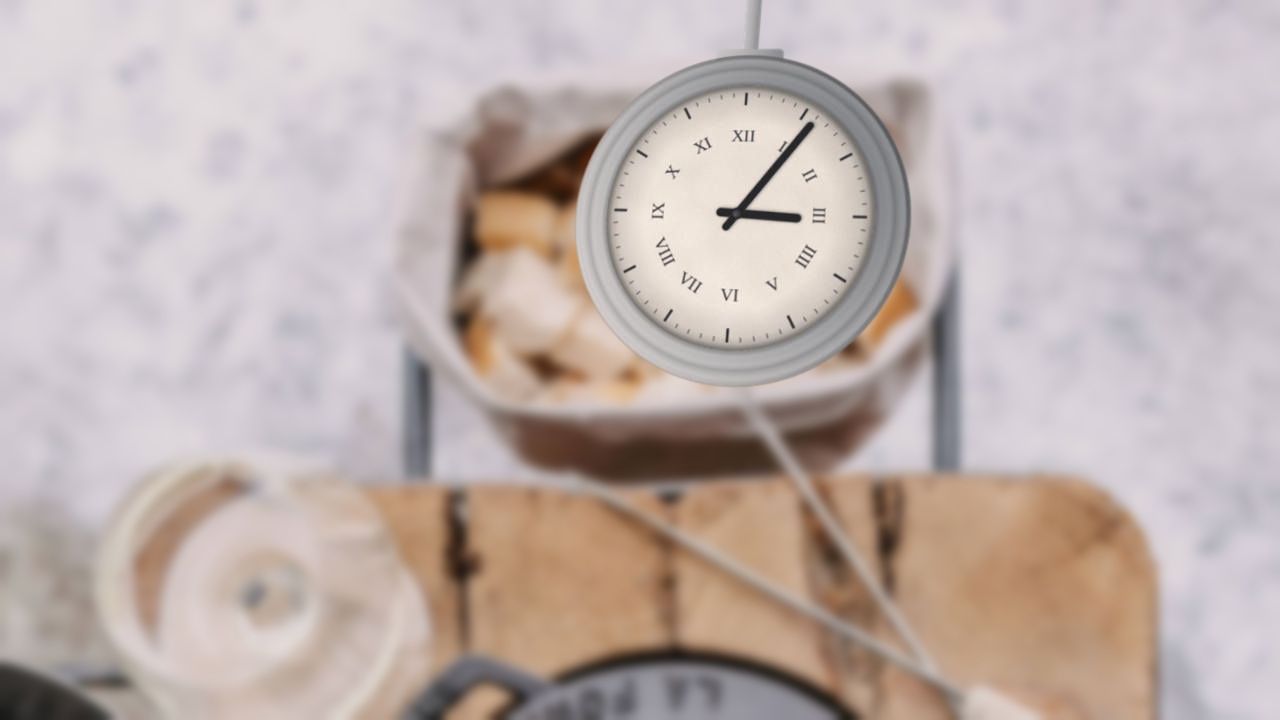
3:06
